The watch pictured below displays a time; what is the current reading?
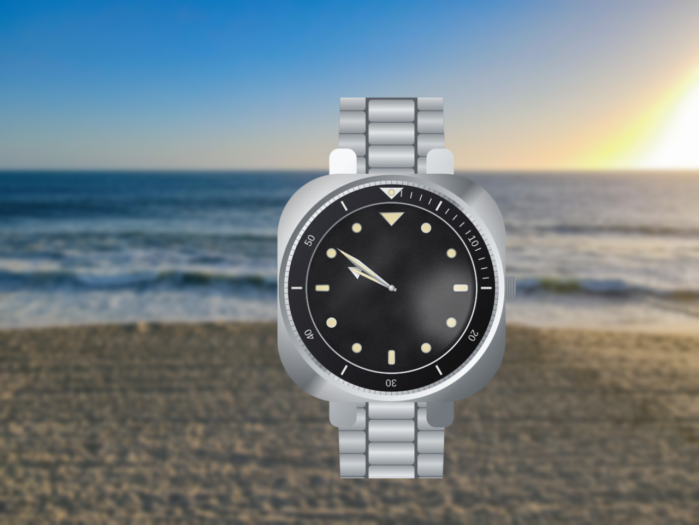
9:51
